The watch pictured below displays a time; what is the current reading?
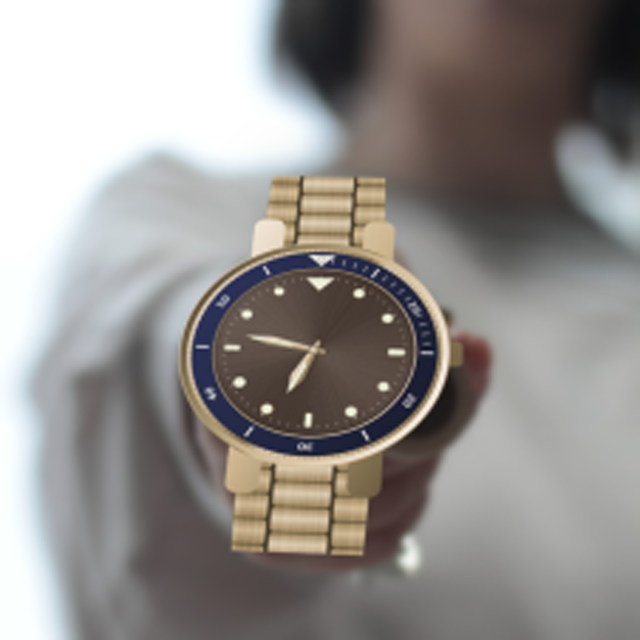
6:47
